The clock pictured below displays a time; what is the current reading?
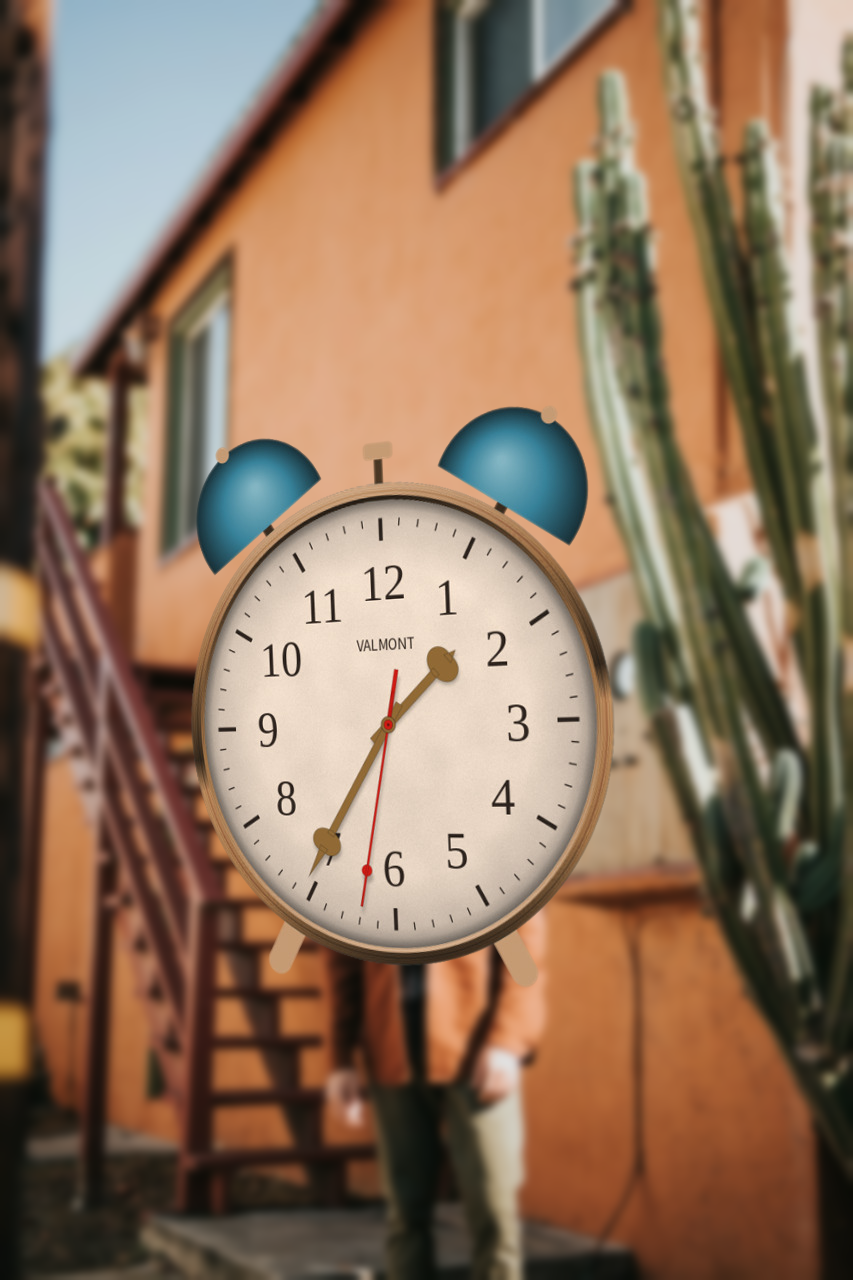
1:35:32
